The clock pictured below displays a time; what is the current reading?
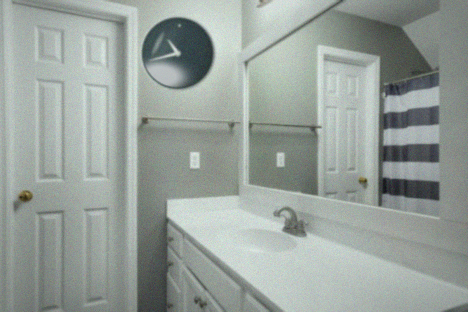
10:42
